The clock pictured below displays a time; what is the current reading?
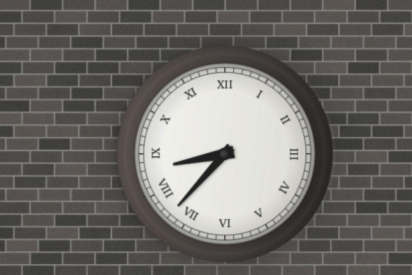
8:37
